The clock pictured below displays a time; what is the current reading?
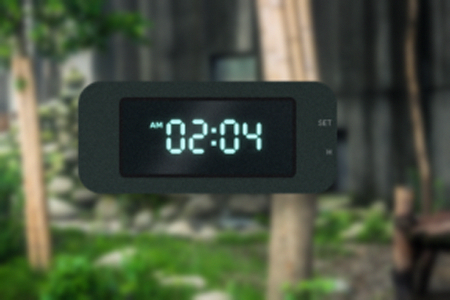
2:04
